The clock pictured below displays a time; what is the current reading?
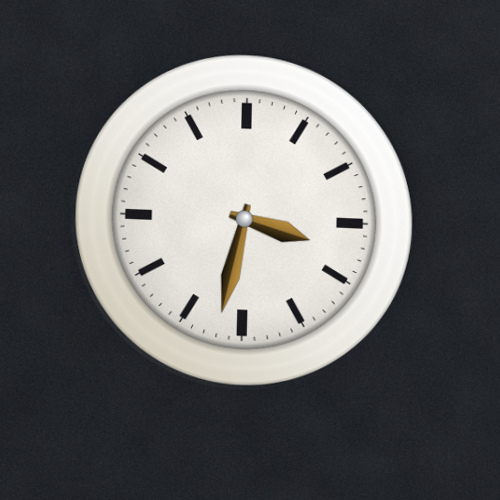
3:32
